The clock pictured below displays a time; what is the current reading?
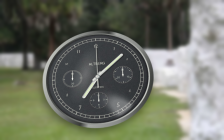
7:08
